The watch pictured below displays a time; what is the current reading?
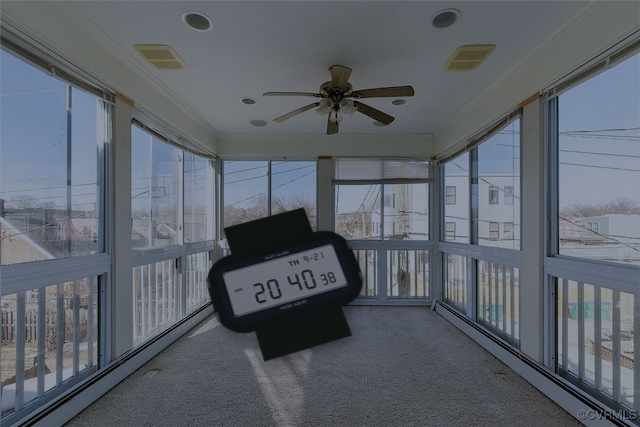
20:40:38
